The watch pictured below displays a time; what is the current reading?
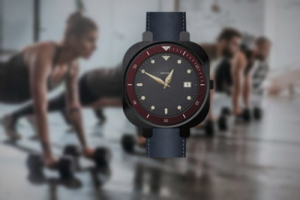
12:50
